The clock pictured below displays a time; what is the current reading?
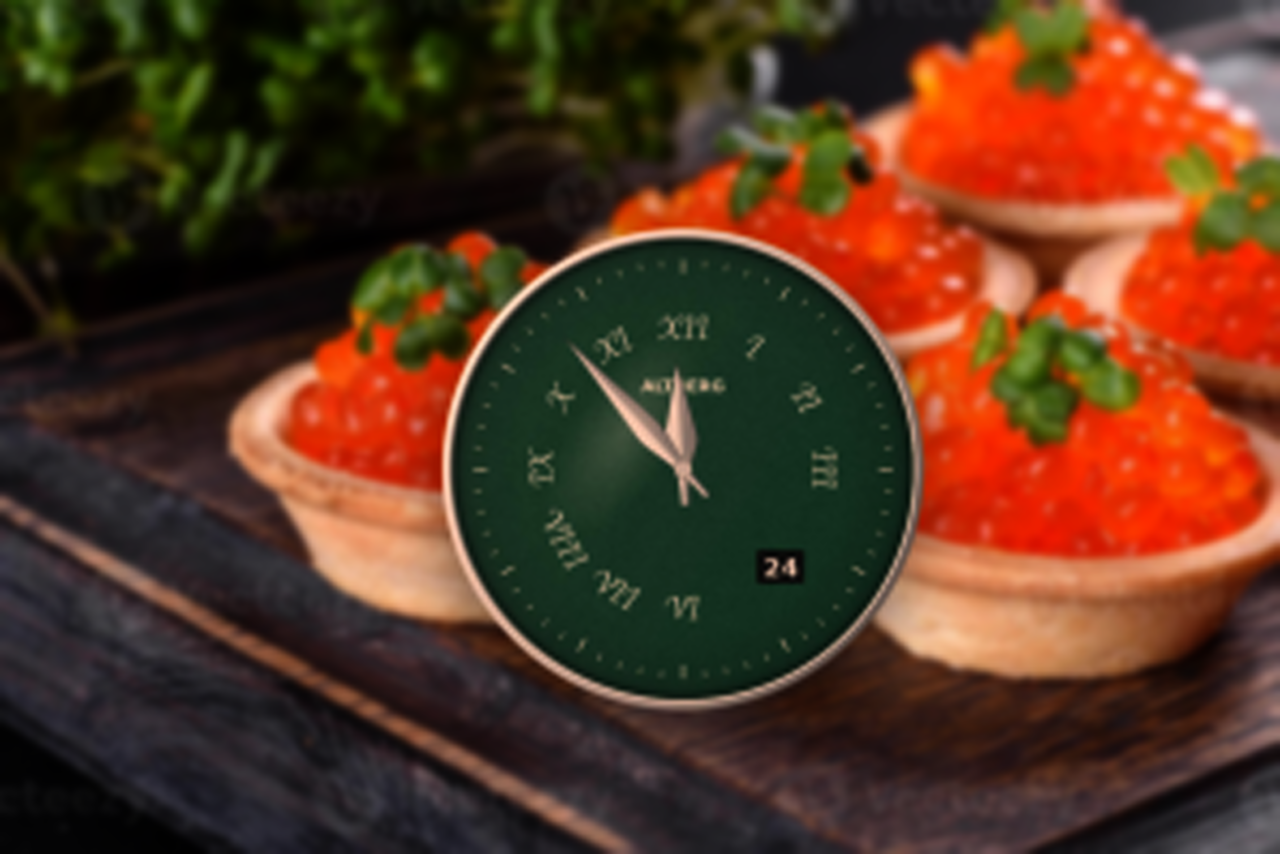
11:53
